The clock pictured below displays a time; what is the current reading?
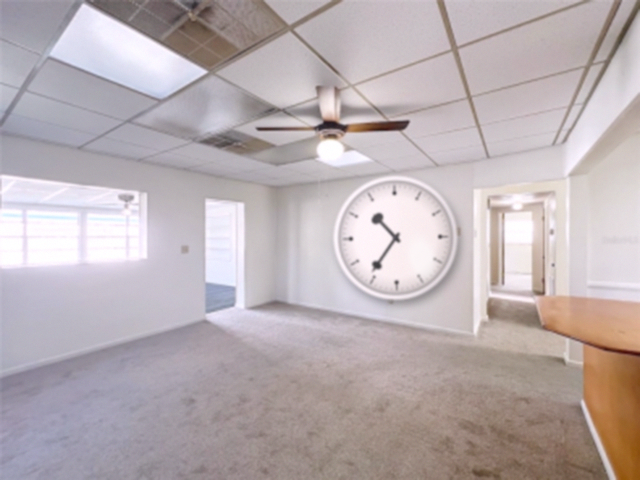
10:36
